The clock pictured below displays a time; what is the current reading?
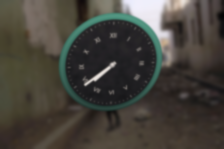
7:39
